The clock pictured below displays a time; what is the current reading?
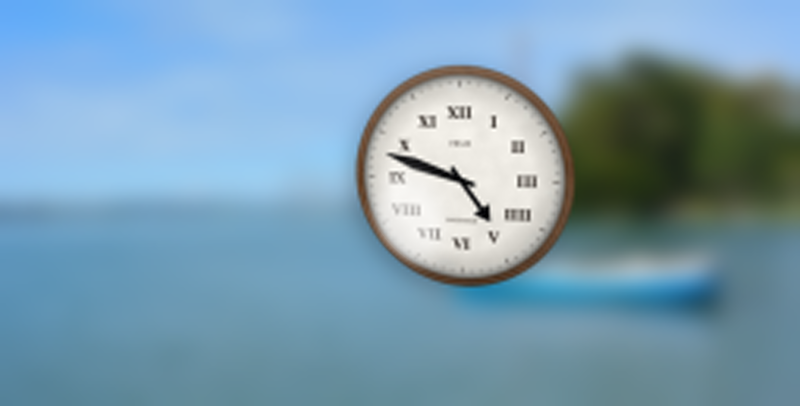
4:48
